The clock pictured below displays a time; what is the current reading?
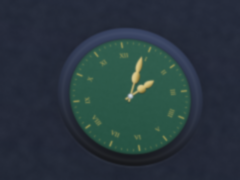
2:04
